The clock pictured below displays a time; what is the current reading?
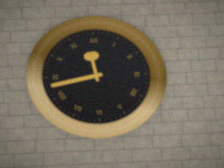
11:43
